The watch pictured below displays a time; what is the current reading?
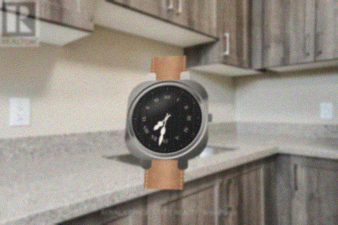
7:32
